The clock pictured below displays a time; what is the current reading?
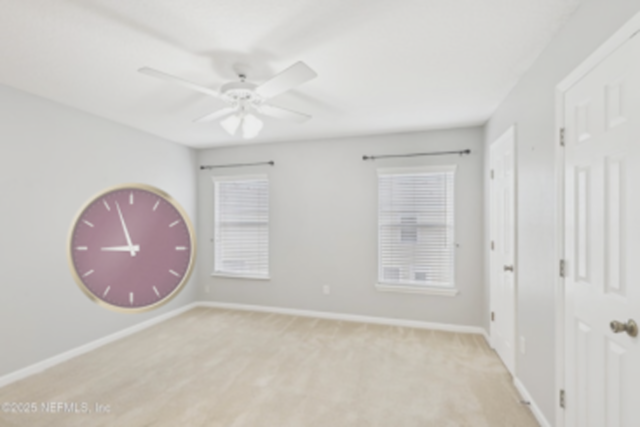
8:57
